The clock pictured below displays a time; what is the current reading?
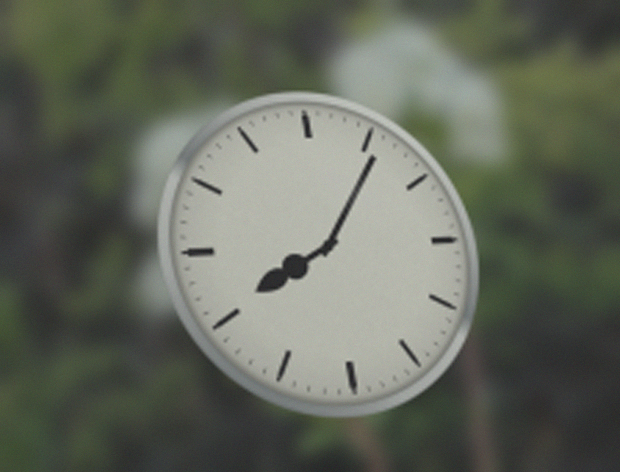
8:06
